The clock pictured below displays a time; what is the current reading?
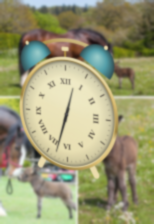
12:33
